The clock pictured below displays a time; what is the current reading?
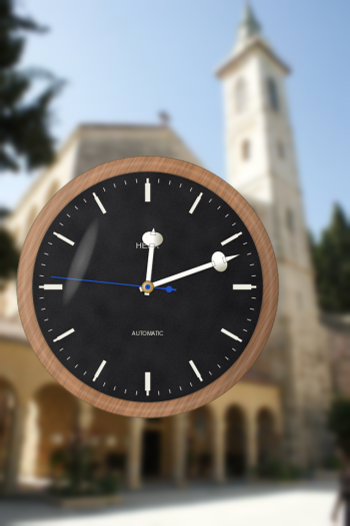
12:11:46
